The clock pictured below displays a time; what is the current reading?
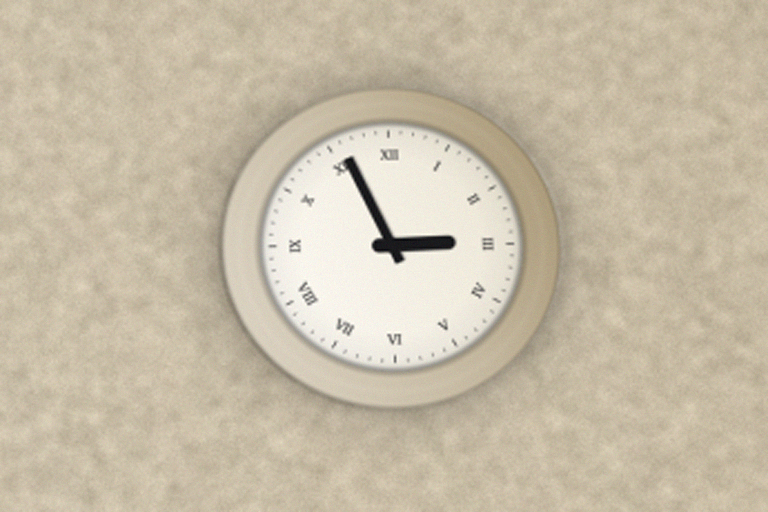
2:56
